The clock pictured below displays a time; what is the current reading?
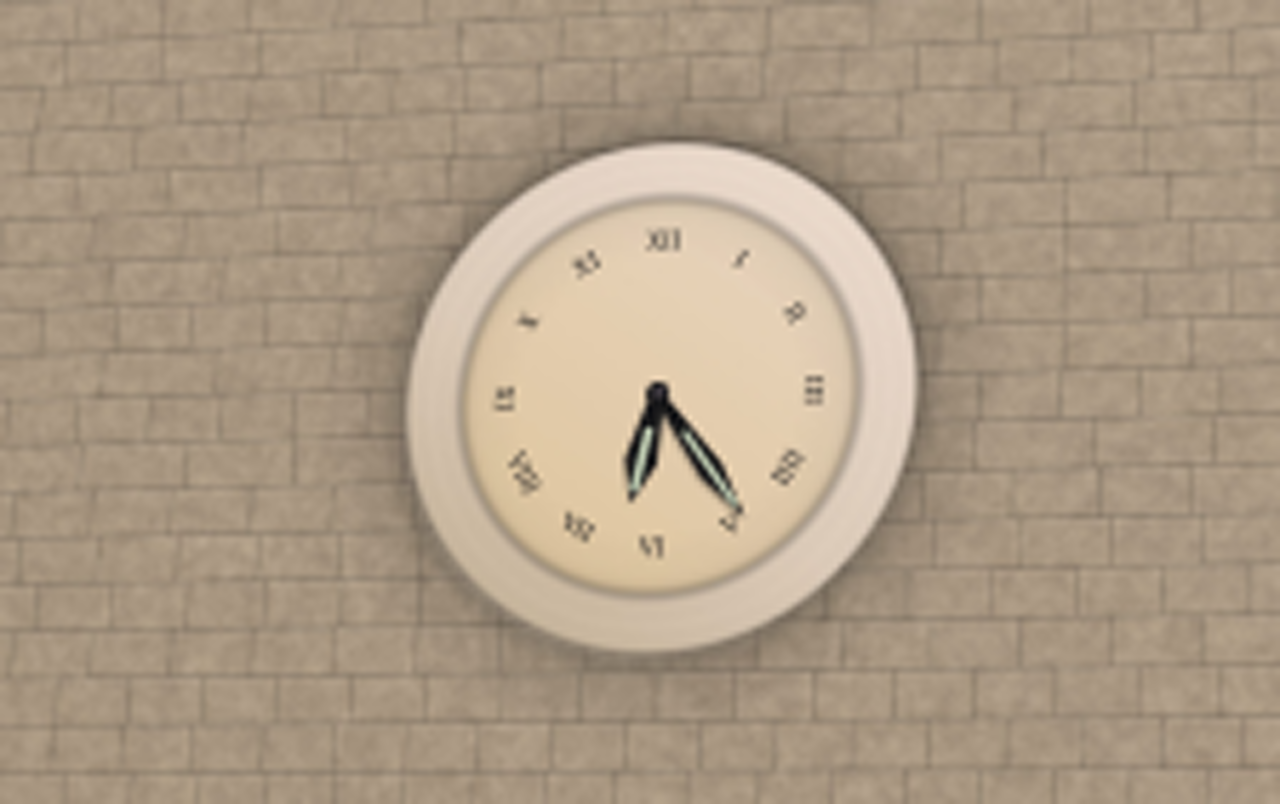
6:24
